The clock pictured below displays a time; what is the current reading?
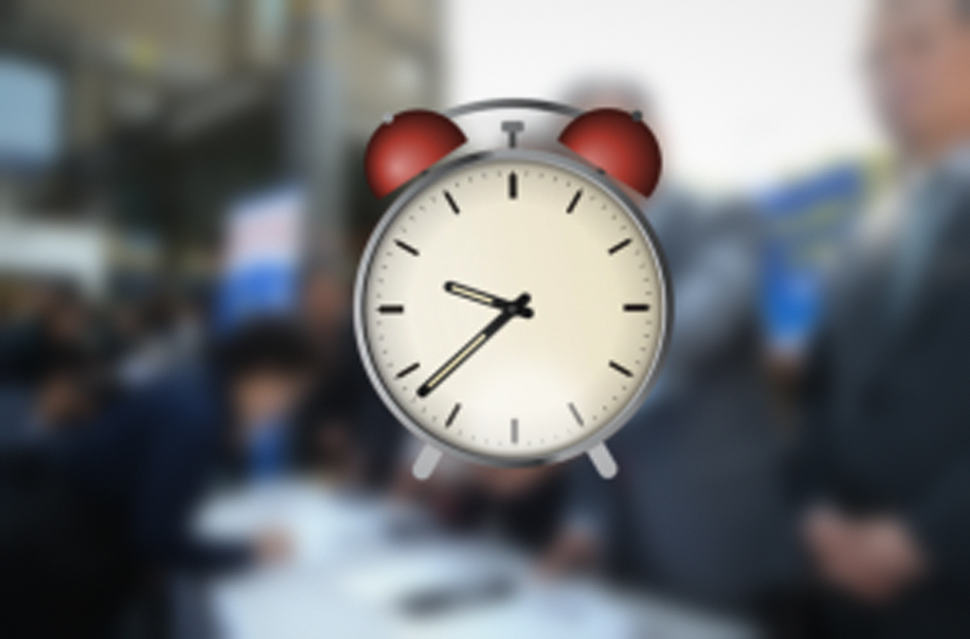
9:38
